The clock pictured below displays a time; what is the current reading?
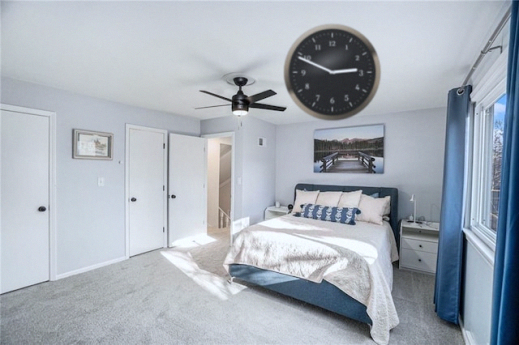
2:49
